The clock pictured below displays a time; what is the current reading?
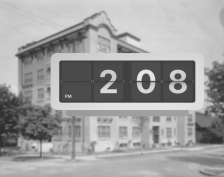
2:08
